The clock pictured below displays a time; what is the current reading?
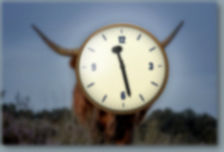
11:28
